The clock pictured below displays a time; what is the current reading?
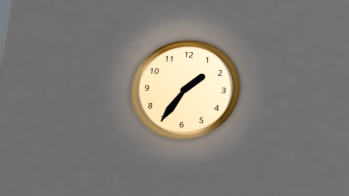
1:35
